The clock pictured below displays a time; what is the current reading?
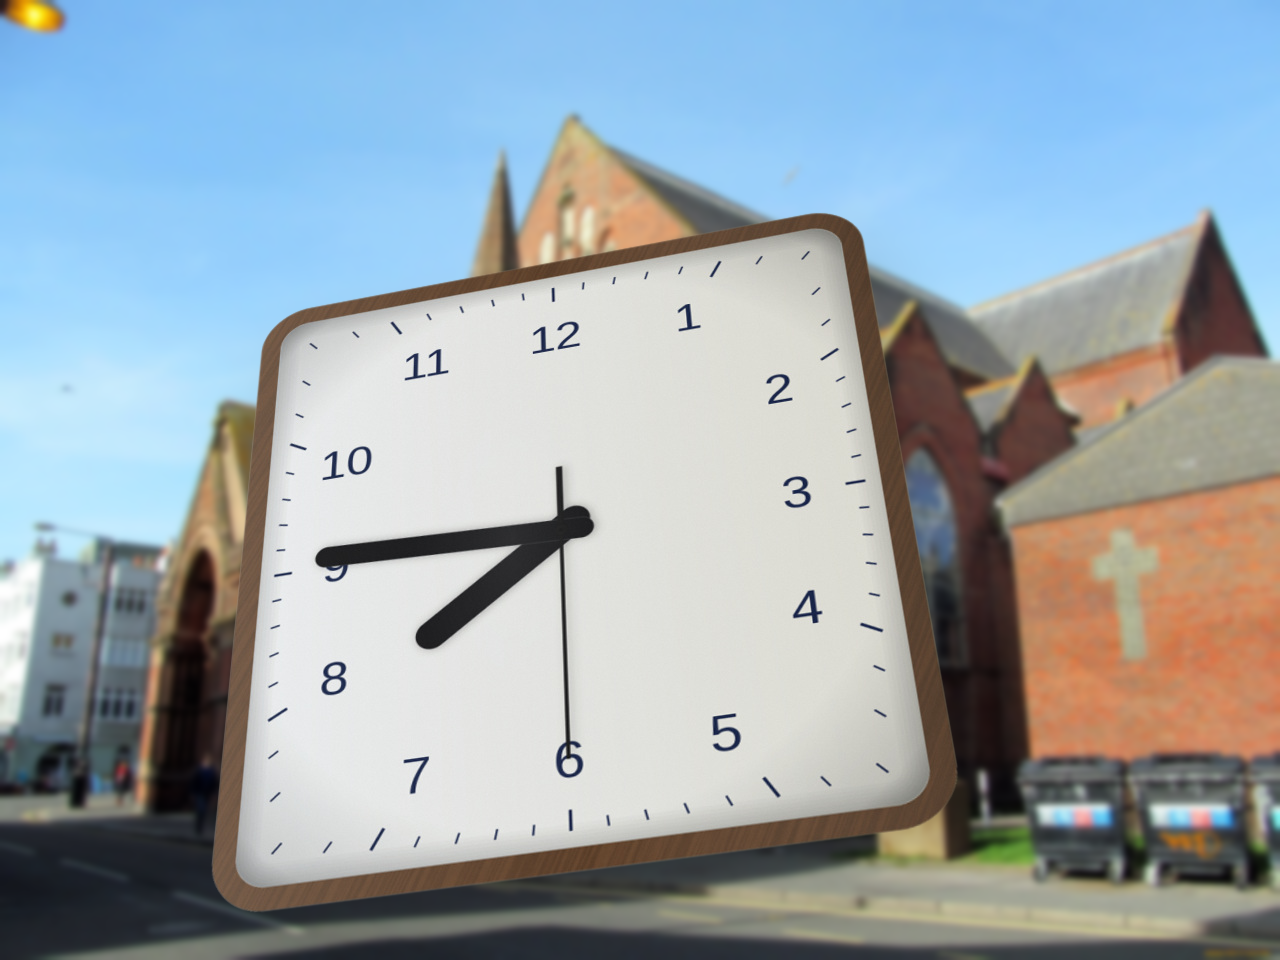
7:45:30
